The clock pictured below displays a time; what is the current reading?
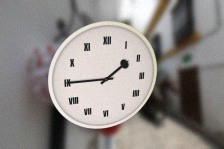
1:45
